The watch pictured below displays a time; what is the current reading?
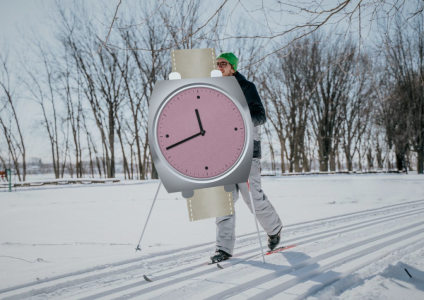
11:42
